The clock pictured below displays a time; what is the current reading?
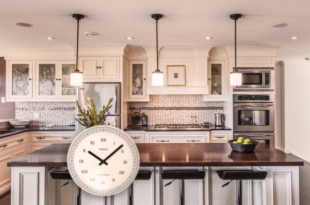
10:08
